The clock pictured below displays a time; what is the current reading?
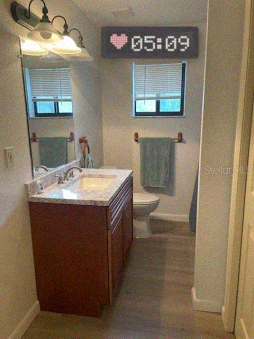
5:09
